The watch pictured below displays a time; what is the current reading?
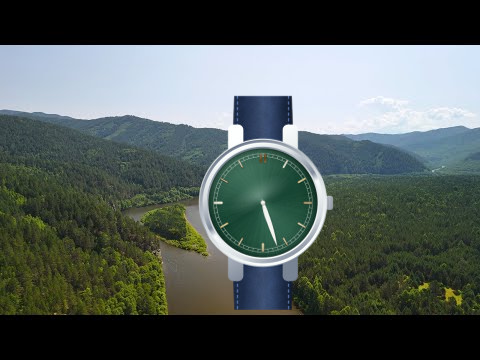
5:27
